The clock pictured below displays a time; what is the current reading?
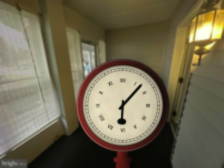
6:07
